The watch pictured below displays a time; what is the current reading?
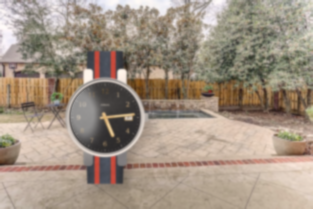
5:14
